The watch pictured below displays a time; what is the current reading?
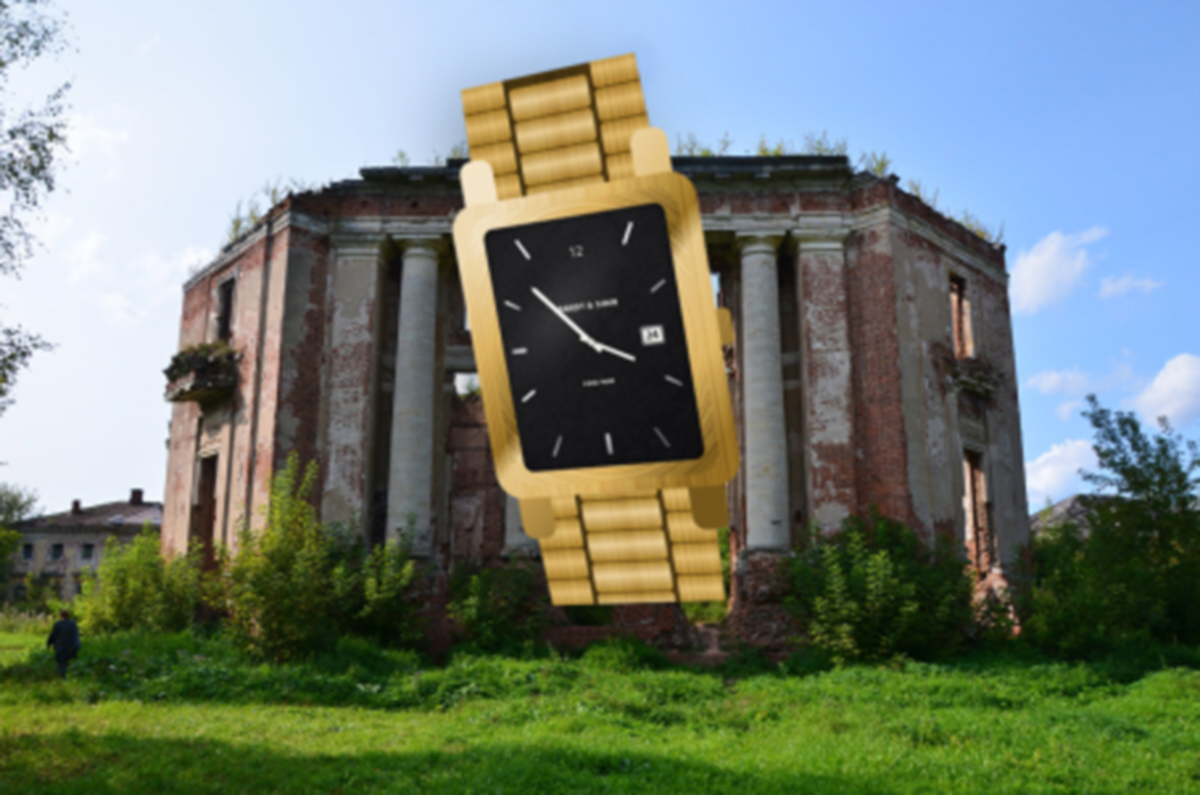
3:53
